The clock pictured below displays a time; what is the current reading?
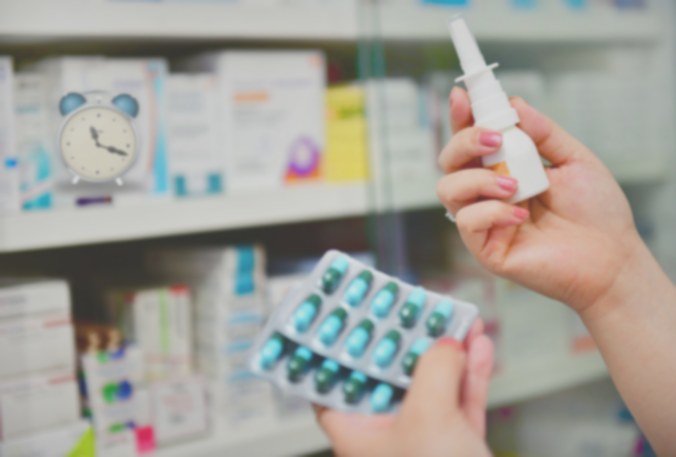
11:18
